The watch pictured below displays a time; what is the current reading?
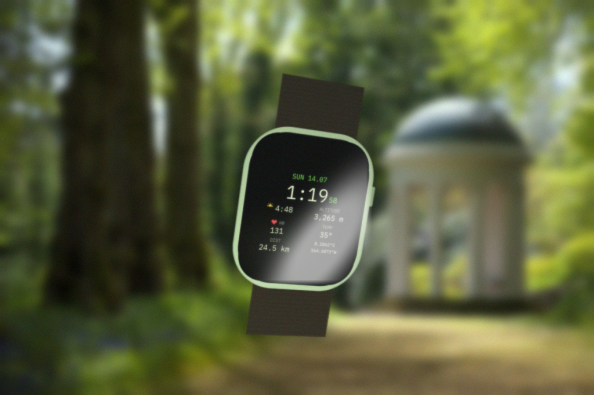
1:19
